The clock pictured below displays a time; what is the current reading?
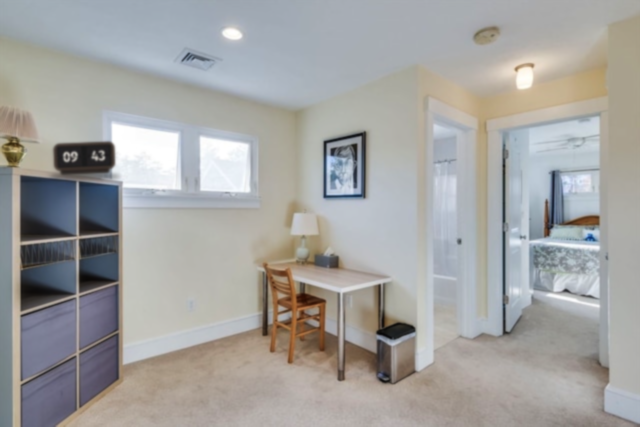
9:43
